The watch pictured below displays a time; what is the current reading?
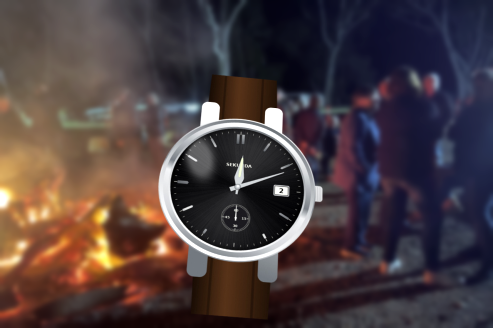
12:11
